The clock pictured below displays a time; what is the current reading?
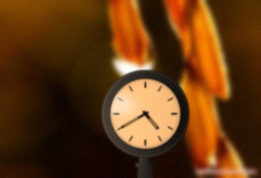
4:40
